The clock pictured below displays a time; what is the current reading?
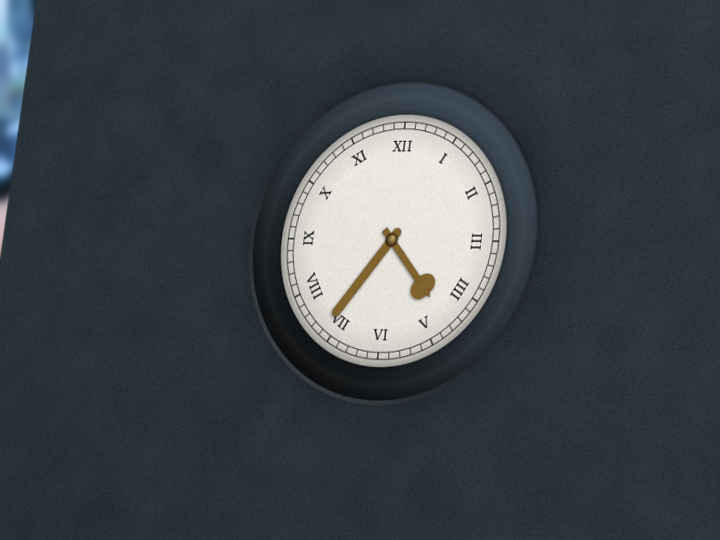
4:36
